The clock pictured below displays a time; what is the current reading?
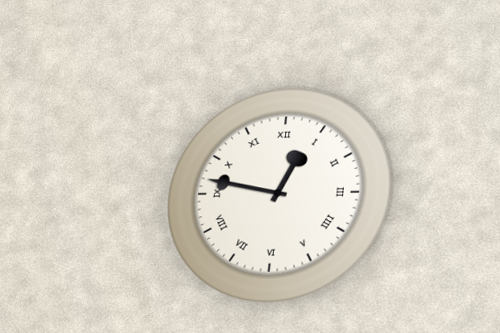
12:47
